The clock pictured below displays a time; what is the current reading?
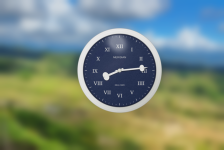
8:14
